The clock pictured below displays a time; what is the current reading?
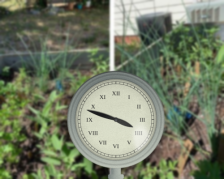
3:48
